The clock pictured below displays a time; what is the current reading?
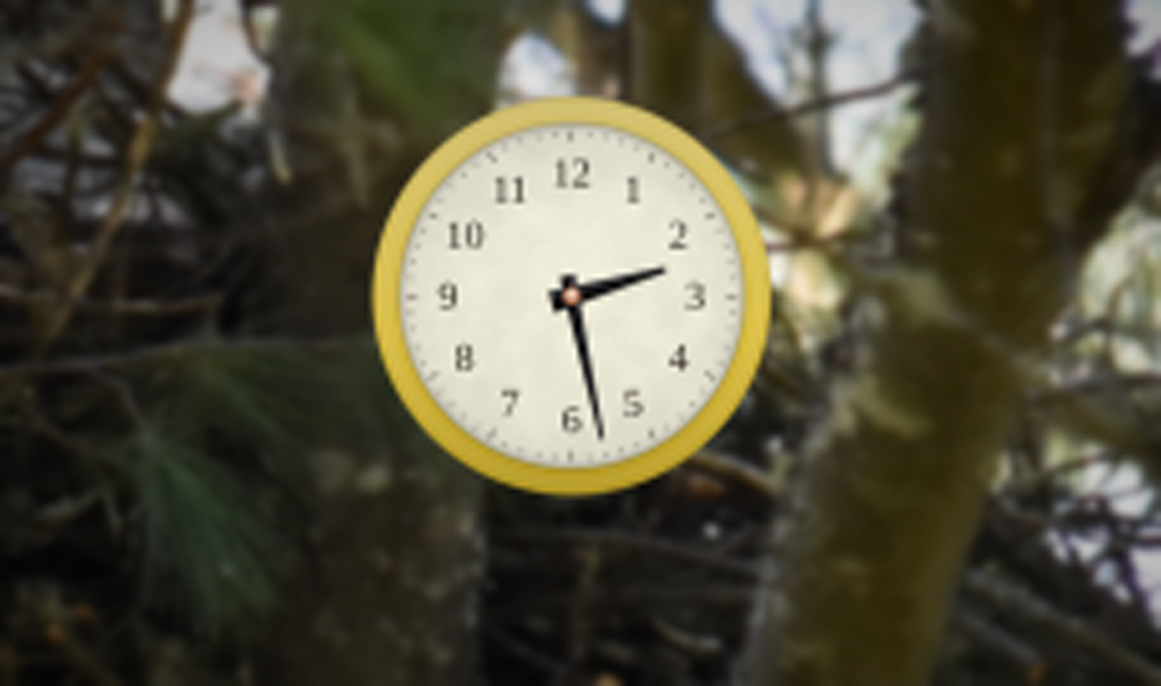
2:28
